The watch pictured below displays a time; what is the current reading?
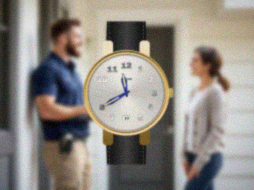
11:40
